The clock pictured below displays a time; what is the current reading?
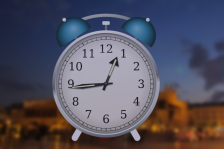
12:44
